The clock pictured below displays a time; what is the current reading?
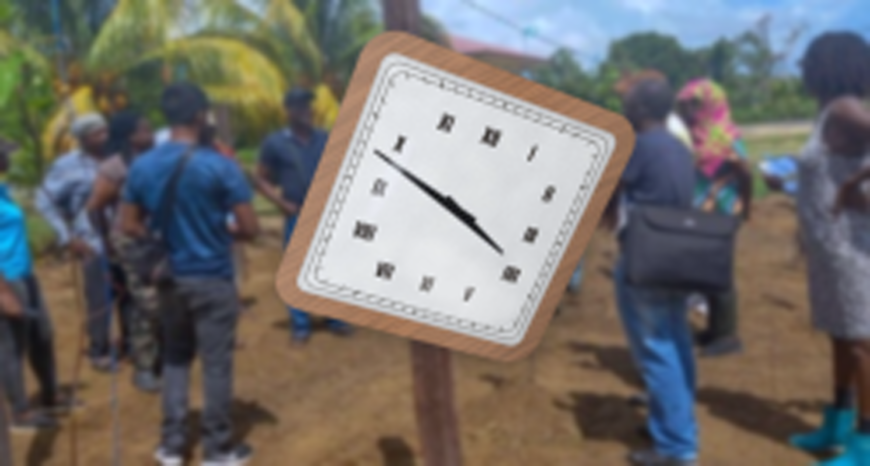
3:48
